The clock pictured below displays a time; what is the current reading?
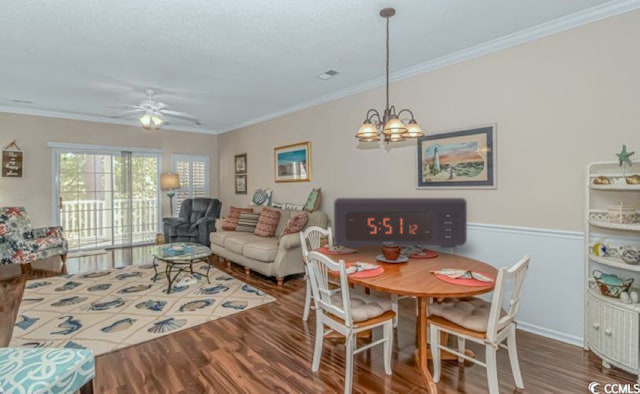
5:51
